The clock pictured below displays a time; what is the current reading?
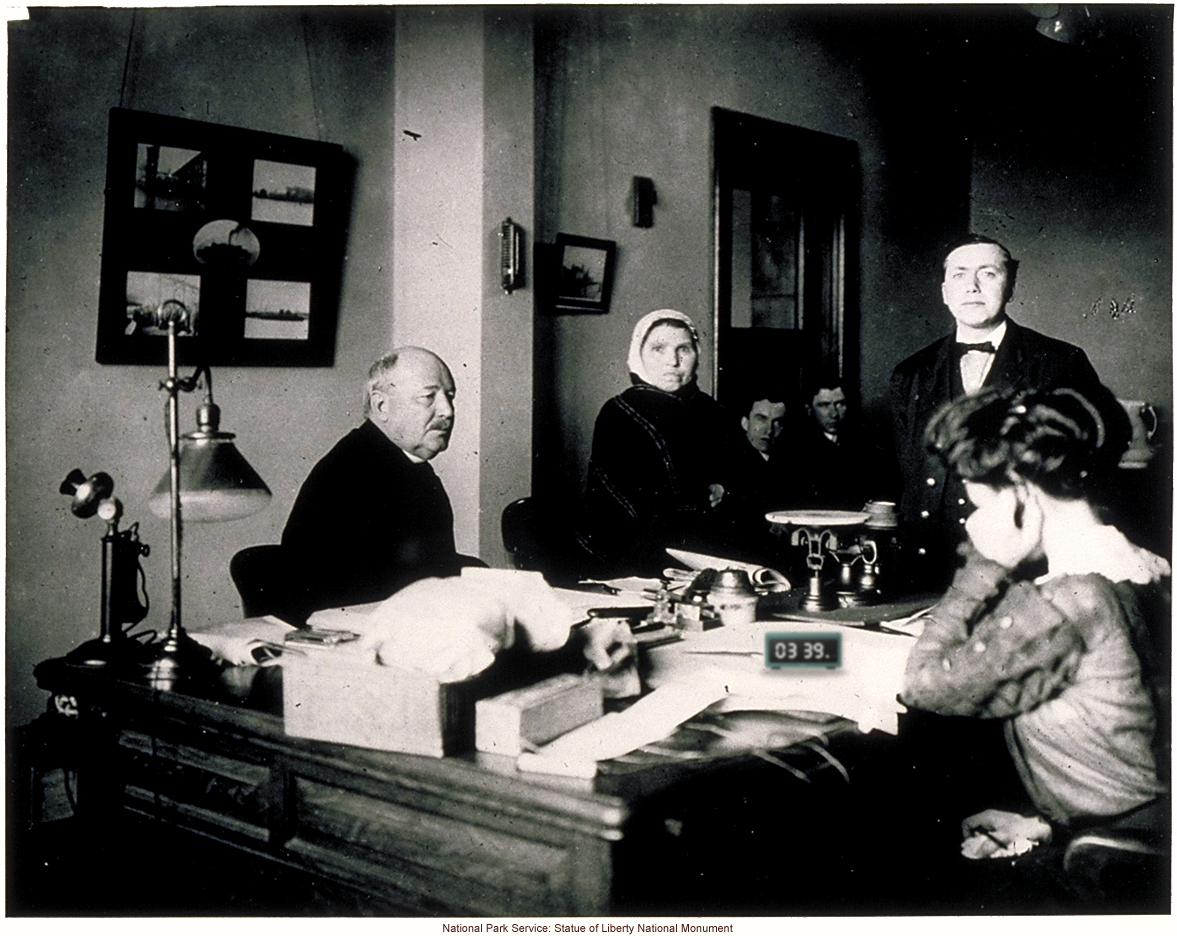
3:39
